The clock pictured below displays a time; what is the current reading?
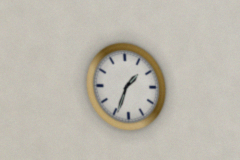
1:34
